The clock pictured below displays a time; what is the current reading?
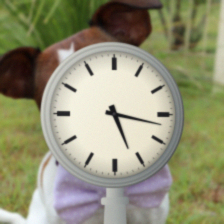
5:17
